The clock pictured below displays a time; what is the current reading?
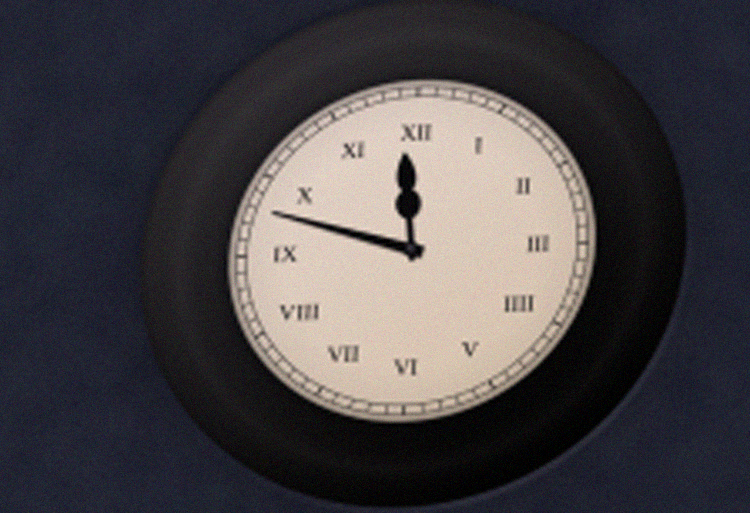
11:48
